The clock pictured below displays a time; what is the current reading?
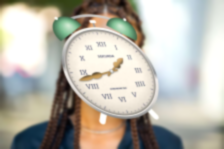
1:43
